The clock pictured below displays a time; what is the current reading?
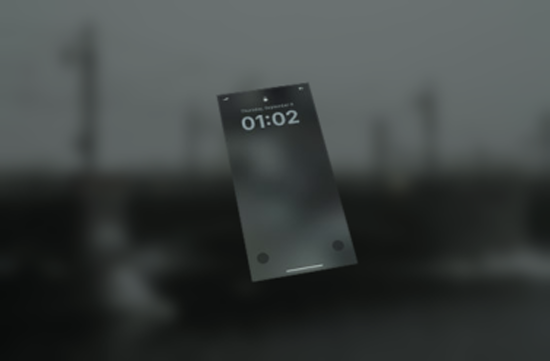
1:02
